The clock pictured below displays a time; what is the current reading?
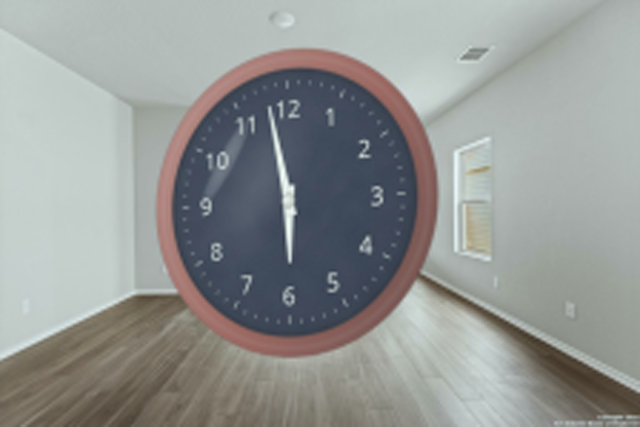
5:58
